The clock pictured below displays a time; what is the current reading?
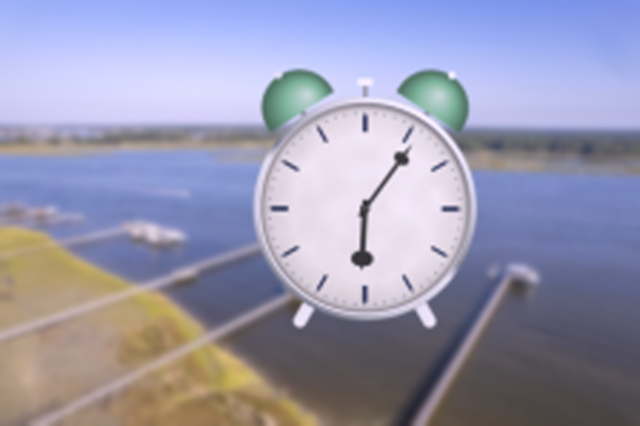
6:06
